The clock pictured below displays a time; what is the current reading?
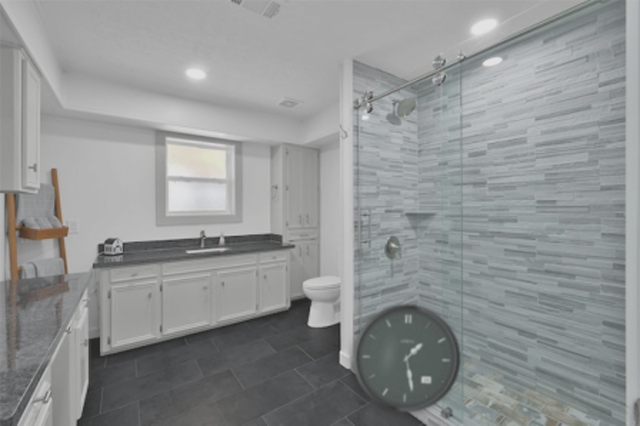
1:28
